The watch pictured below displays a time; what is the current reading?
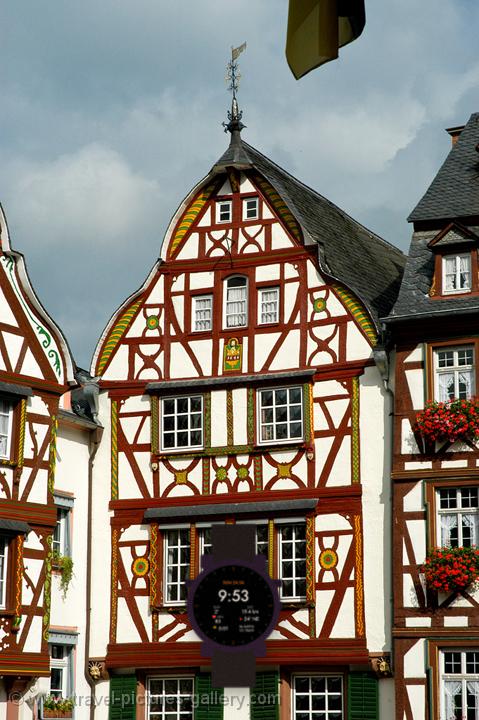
9:53
